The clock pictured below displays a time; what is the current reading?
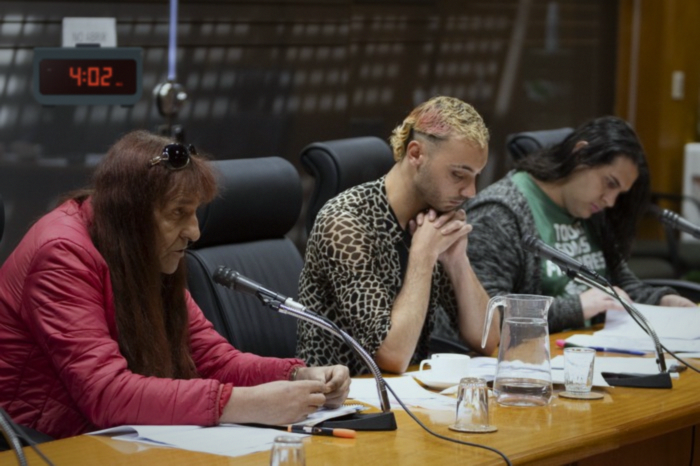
4:02
